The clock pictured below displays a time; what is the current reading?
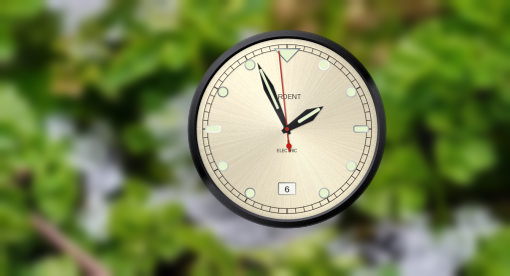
1:55:59
